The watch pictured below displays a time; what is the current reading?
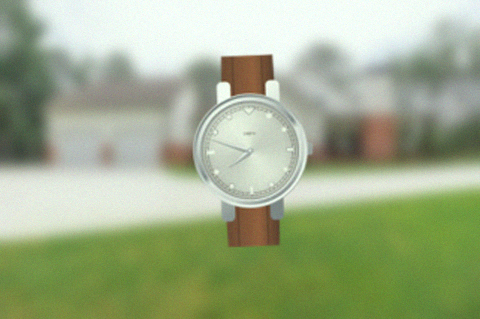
7:48
